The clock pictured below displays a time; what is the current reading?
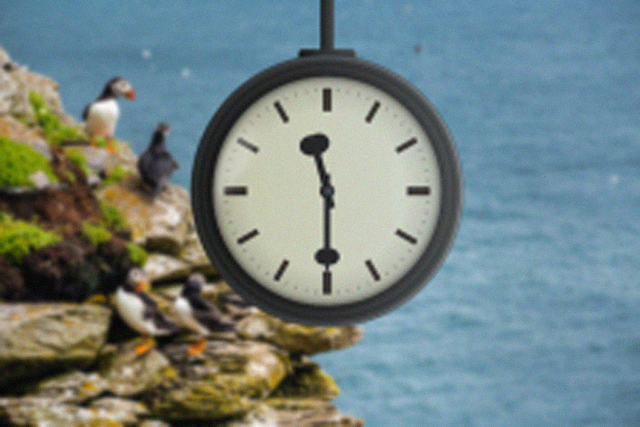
11:30
